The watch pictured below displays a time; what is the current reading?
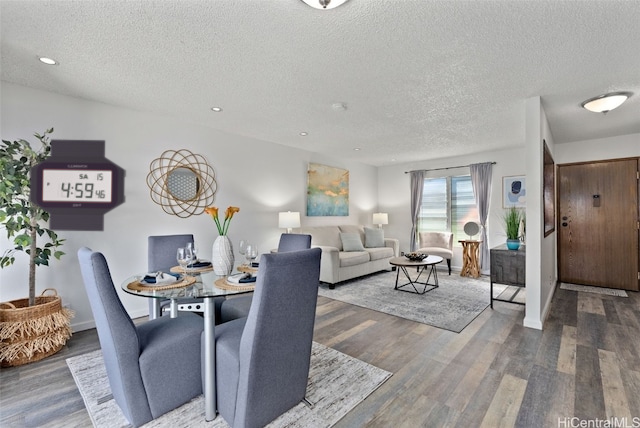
4:59
